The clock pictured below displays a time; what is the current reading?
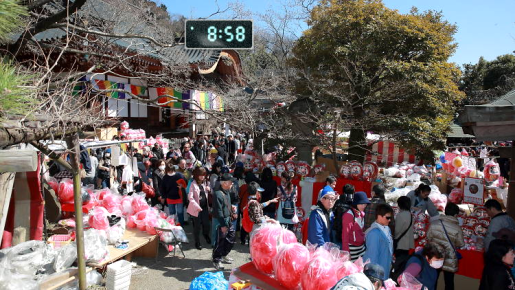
8:58
